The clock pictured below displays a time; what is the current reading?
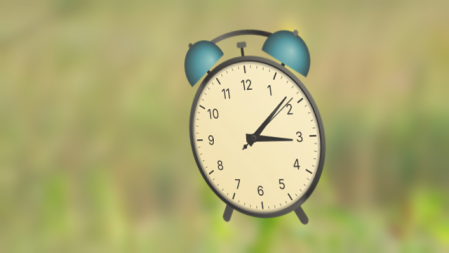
3:08:09
